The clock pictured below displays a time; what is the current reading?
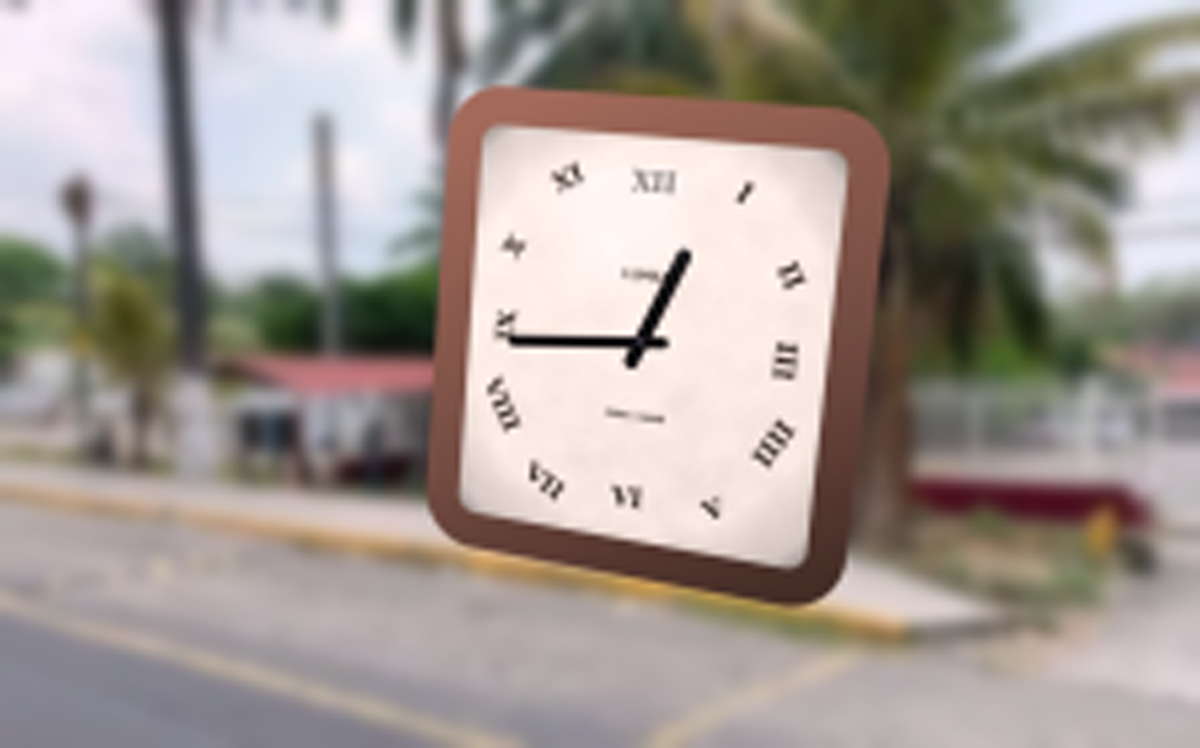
12:44
